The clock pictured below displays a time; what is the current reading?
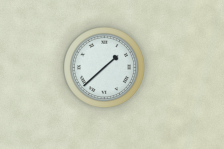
1:38
